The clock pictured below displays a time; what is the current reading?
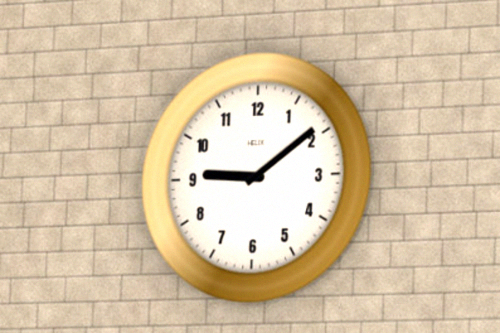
9:09
